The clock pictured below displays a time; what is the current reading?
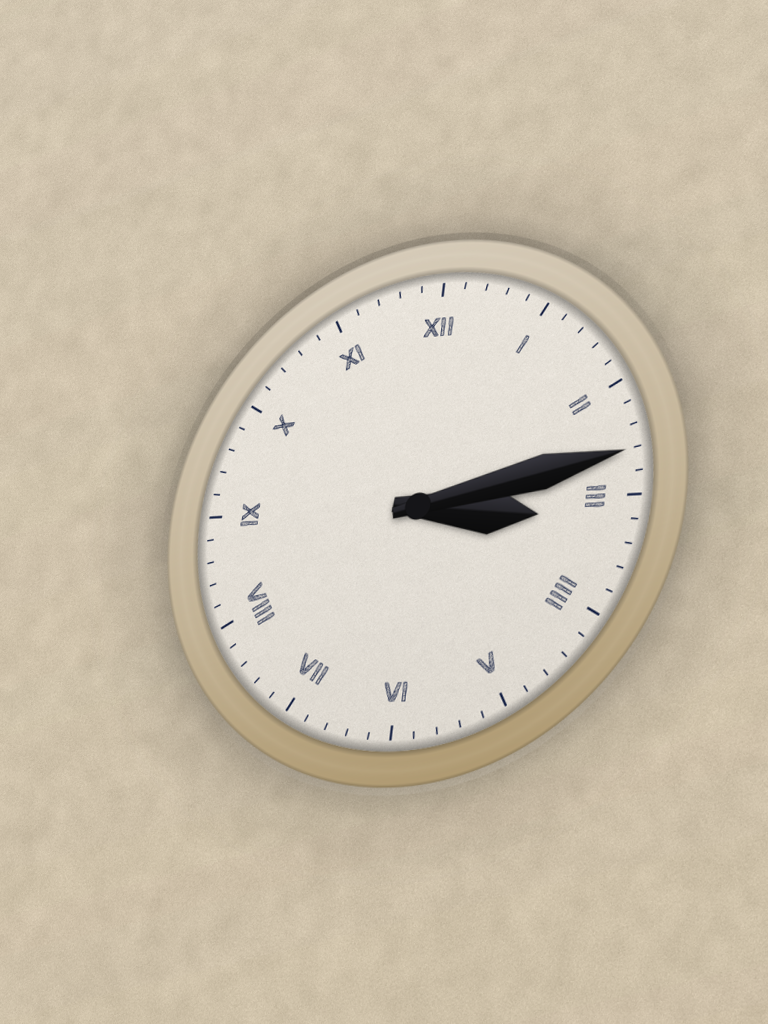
3:13
